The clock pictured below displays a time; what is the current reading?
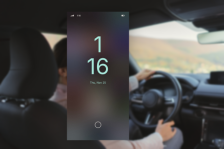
1:16
